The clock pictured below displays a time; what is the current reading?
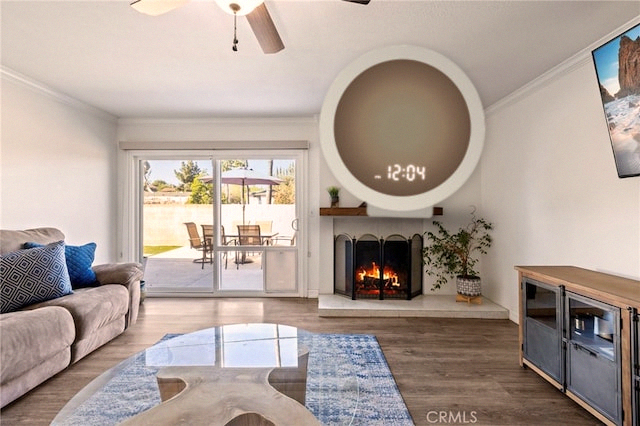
12:04
